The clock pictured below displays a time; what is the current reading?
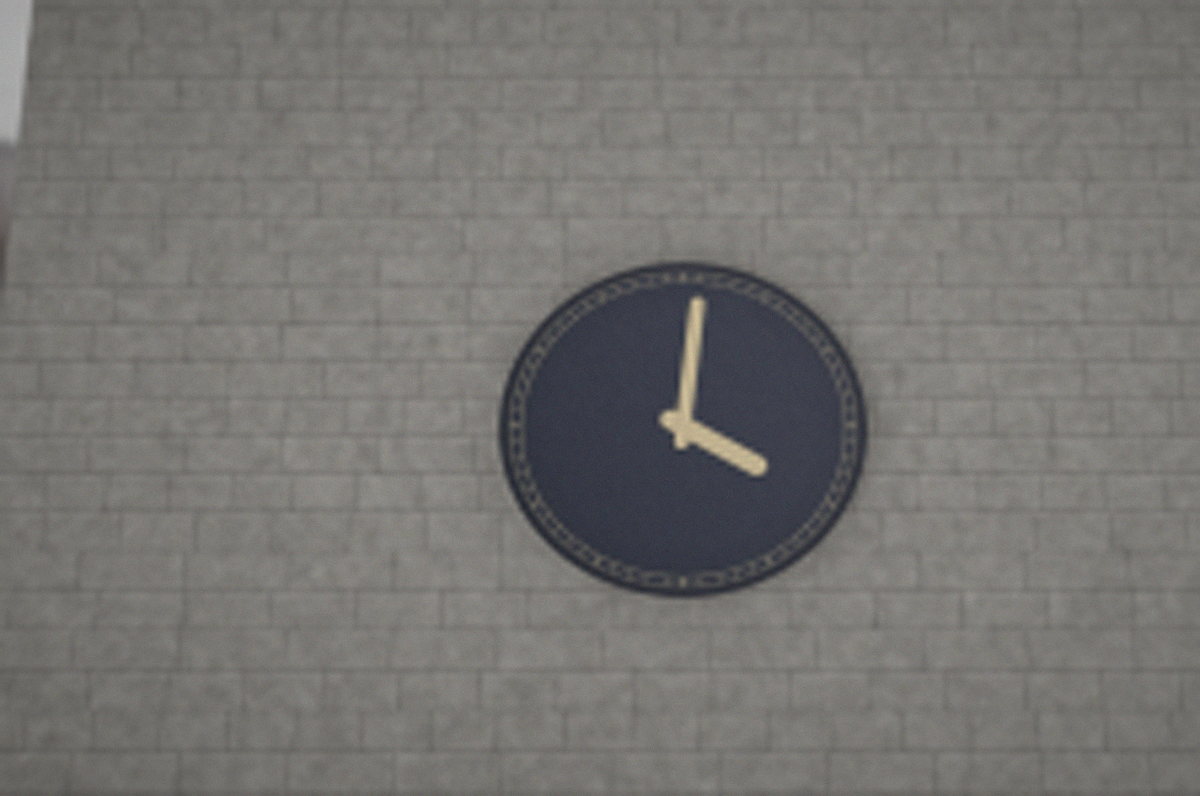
4:01
